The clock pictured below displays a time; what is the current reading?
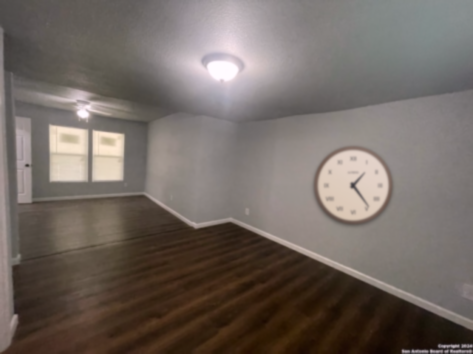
1:24
